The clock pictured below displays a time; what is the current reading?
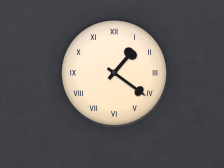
1:21
